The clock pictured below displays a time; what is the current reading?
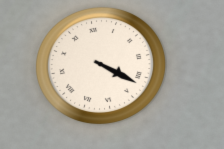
4:22
